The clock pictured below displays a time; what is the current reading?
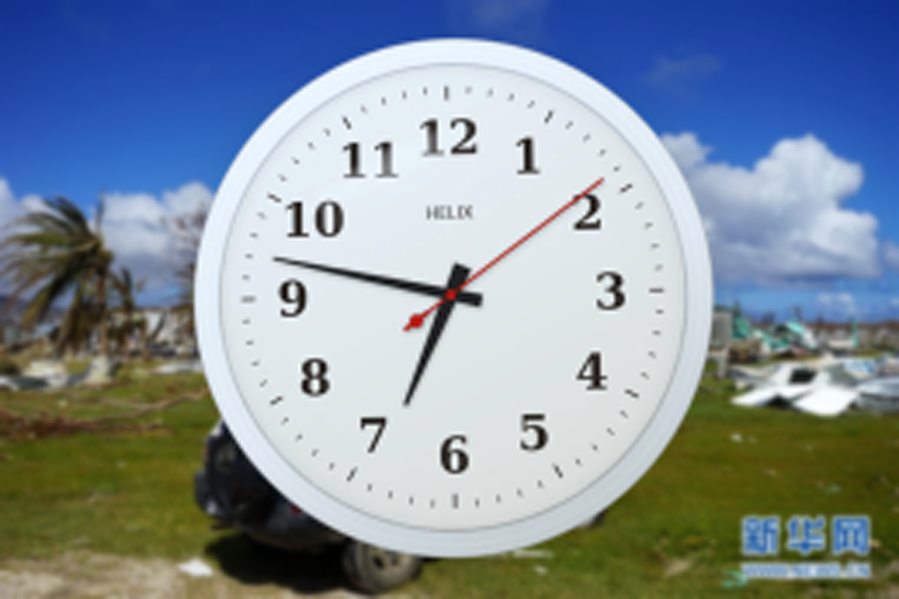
6:47:09
